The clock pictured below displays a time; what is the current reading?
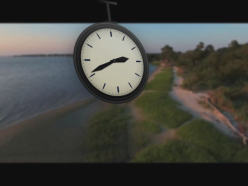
2:41
